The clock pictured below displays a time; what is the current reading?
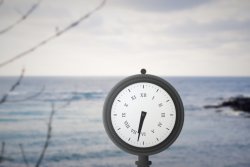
6:32
